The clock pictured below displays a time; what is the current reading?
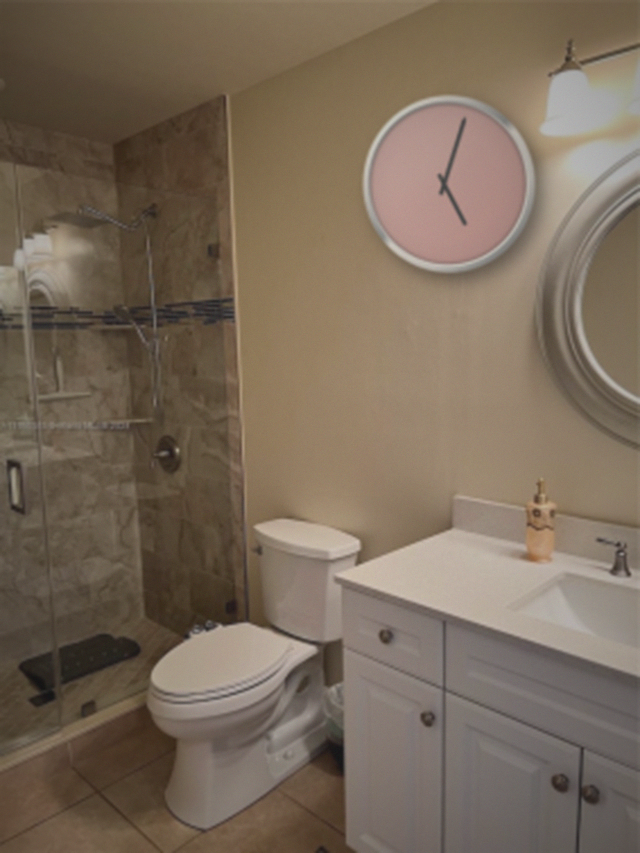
5:03
